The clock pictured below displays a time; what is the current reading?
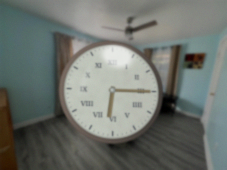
6:15
